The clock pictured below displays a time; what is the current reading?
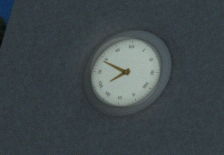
7:49
